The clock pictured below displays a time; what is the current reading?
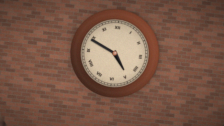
4:49
